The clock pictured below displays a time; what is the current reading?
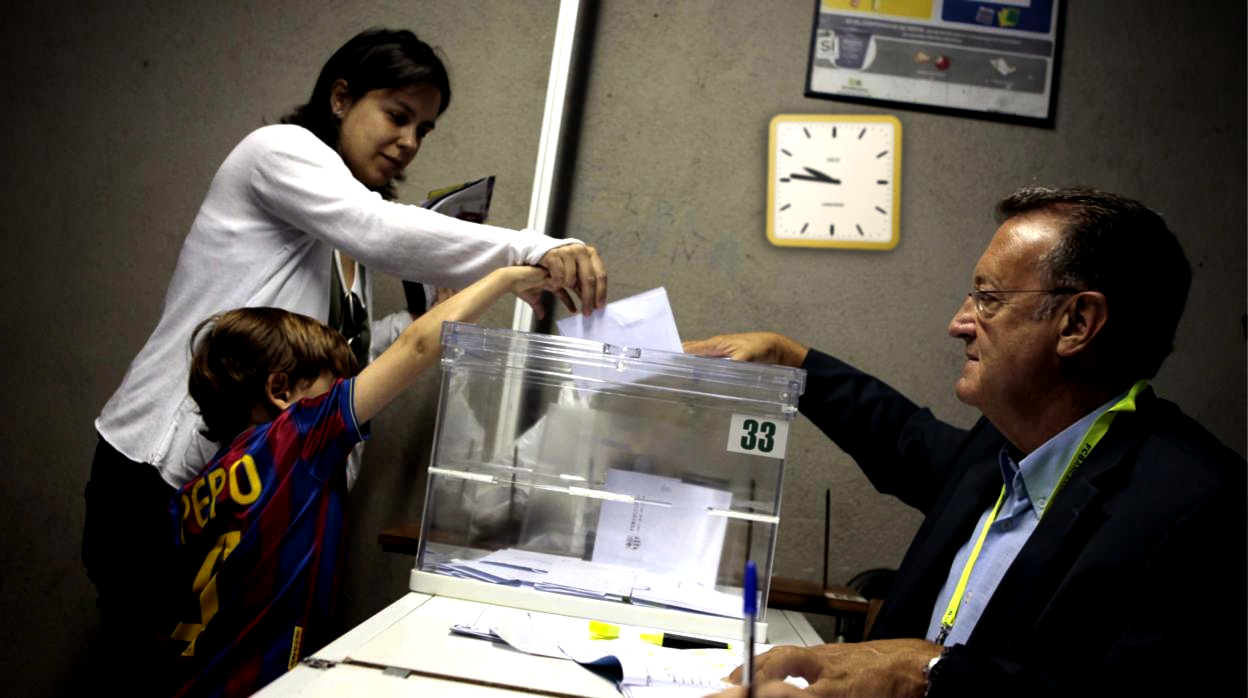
9:46
